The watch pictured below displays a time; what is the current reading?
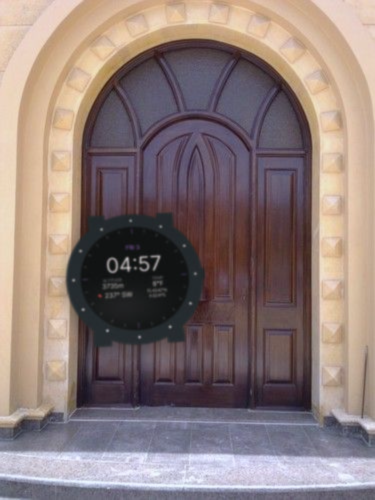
4:57
